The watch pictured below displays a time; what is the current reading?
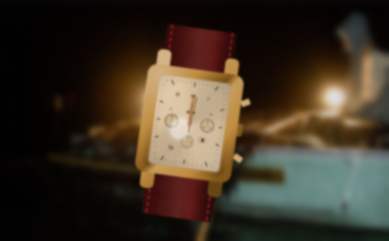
12:01
